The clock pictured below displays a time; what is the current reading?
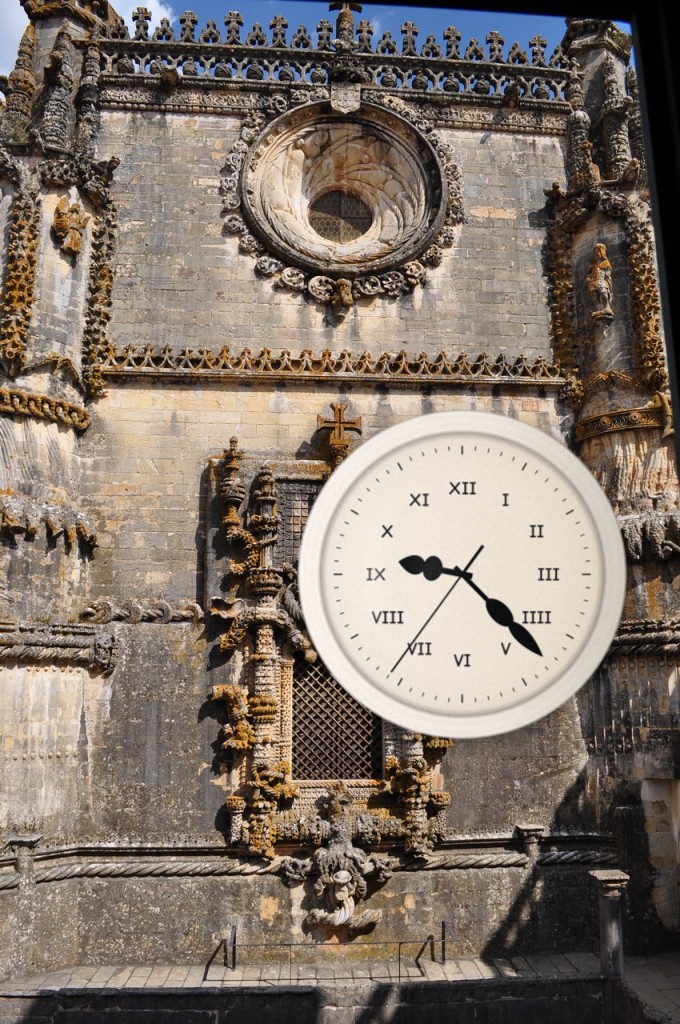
9:22:36
